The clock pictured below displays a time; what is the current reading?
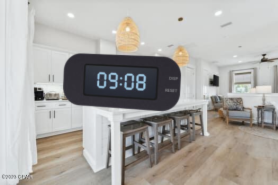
9:08
